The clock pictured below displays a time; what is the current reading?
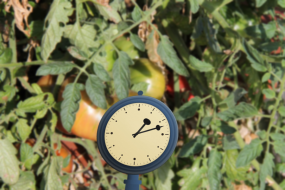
1:12
